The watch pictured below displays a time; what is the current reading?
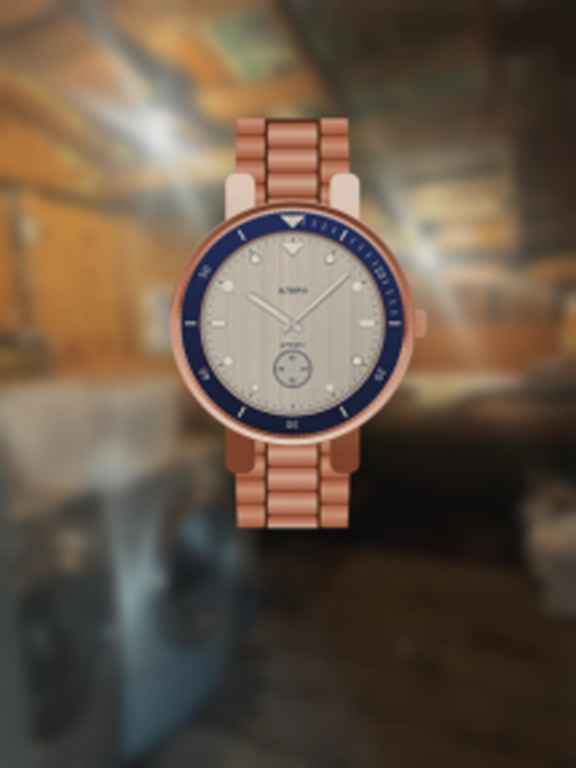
10:08
